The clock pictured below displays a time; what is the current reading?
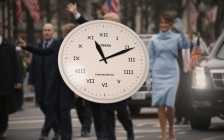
11:11
